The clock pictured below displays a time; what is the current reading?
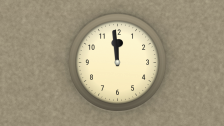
11:59
